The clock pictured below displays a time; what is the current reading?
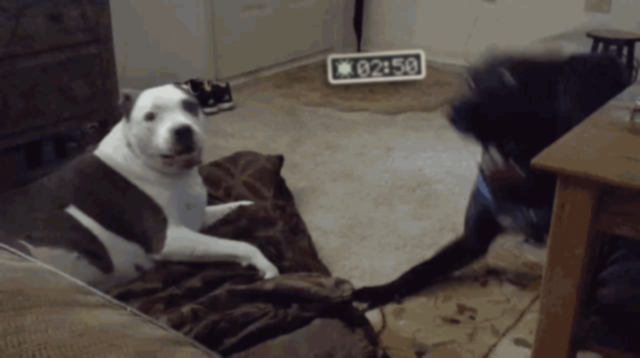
2:50
